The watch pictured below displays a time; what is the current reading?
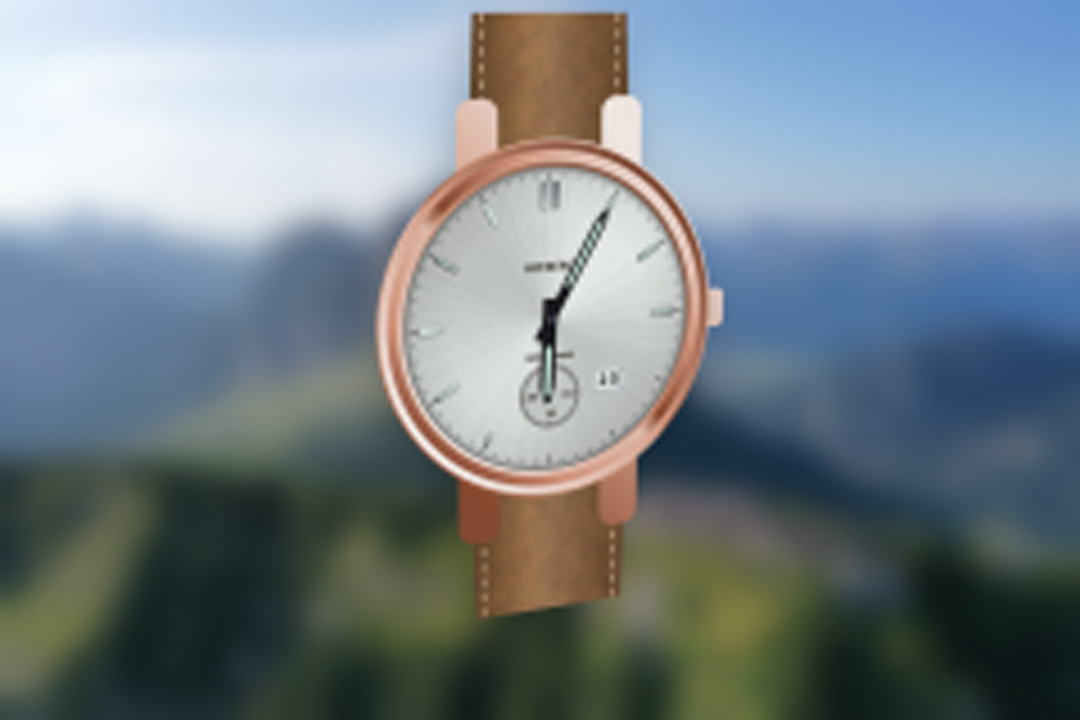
6:05
